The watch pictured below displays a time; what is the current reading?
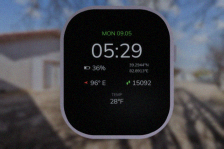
5:29
